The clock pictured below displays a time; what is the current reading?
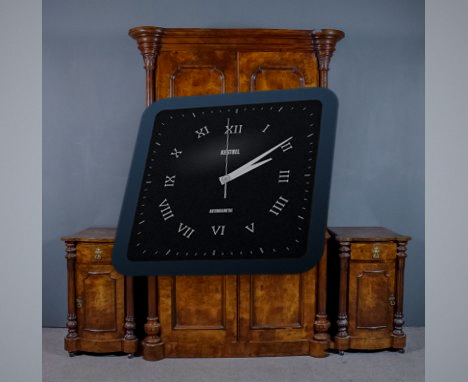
2:08:59
